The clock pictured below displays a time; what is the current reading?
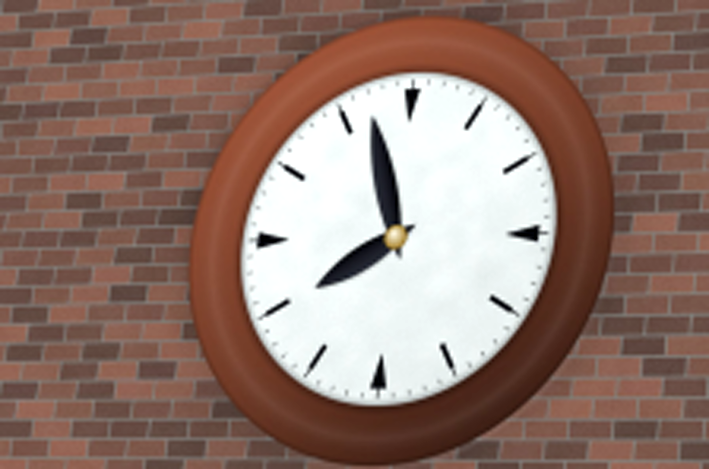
7:57
